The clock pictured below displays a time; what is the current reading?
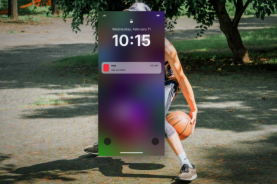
10:15
